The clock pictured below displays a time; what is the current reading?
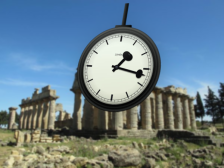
1:17
